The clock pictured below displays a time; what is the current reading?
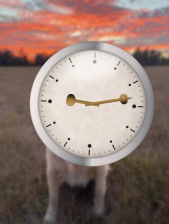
9:13
